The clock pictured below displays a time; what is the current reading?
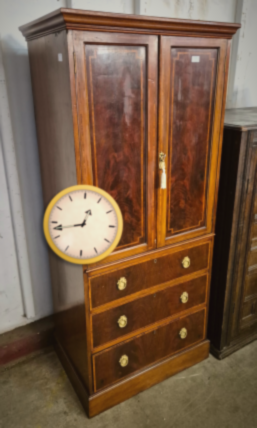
12:43
